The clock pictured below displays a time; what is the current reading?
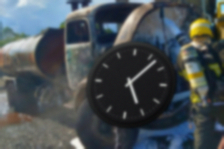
5:07
